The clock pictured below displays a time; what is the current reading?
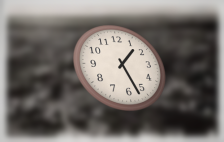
1:27
